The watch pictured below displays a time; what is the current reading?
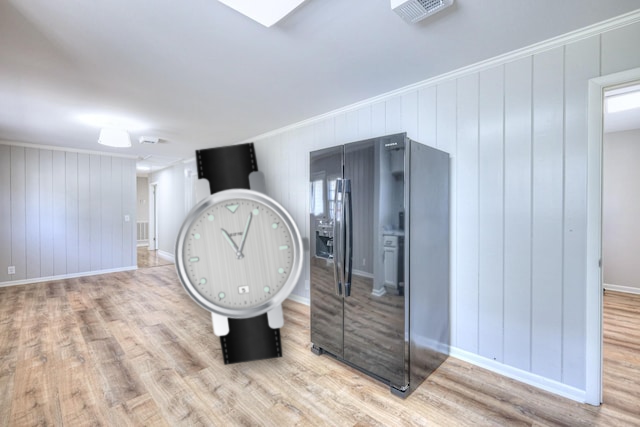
11:04
